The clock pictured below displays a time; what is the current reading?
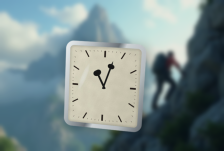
11:03
